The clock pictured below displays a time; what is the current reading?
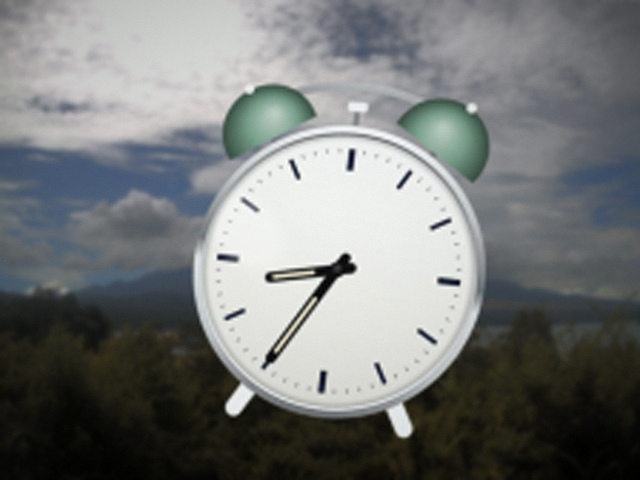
8:35
